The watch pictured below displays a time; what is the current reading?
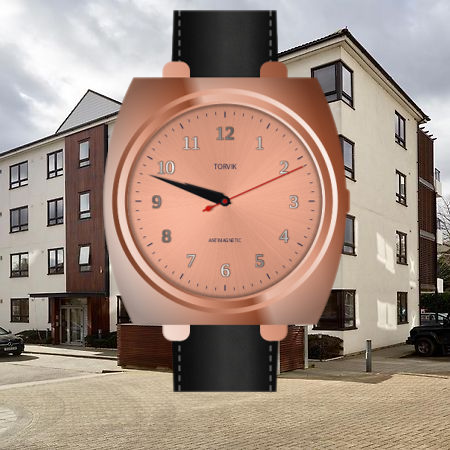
9:48:11
